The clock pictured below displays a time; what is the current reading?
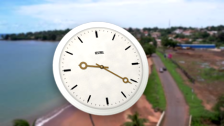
9:21
